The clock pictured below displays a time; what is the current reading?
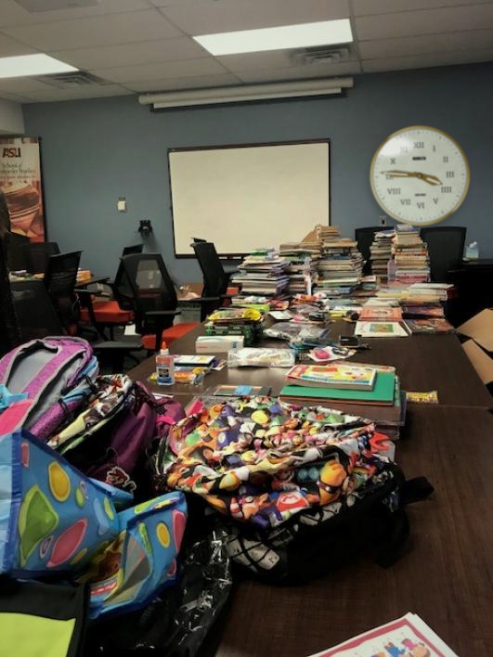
3:46
